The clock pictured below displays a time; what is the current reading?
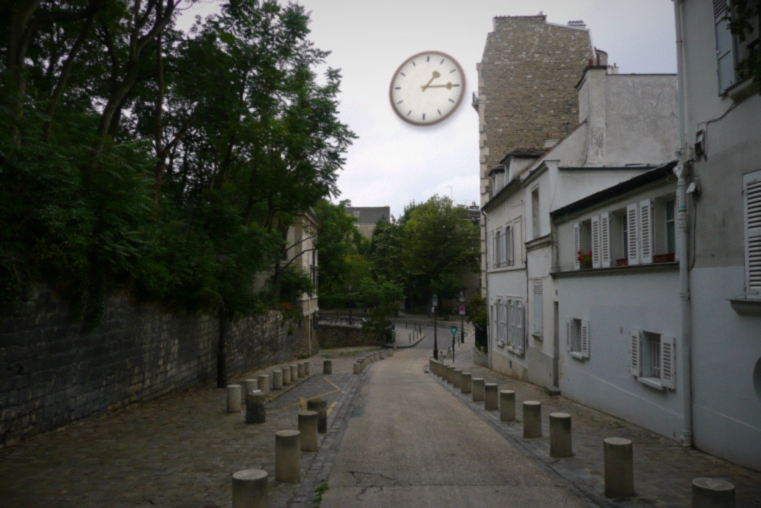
1:15
